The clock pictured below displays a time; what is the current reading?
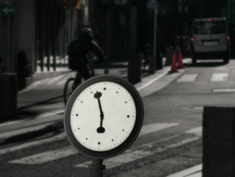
5:57
